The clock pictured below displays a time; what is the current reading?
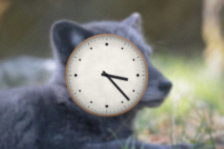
3:23
